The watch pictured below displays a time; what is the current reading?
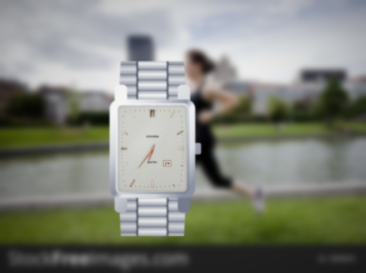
6:36
